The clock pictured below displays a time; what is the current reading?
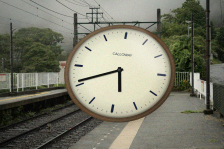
5:41
